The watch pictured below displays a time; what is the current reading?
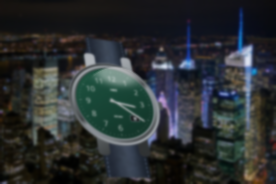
3:21
